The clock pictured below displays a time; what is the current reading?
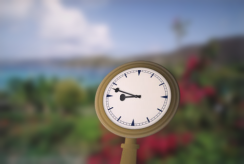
8:48
